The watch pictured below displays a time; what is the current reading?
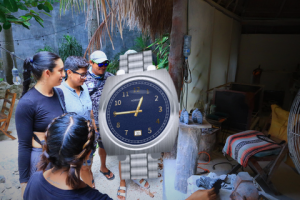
12:45
